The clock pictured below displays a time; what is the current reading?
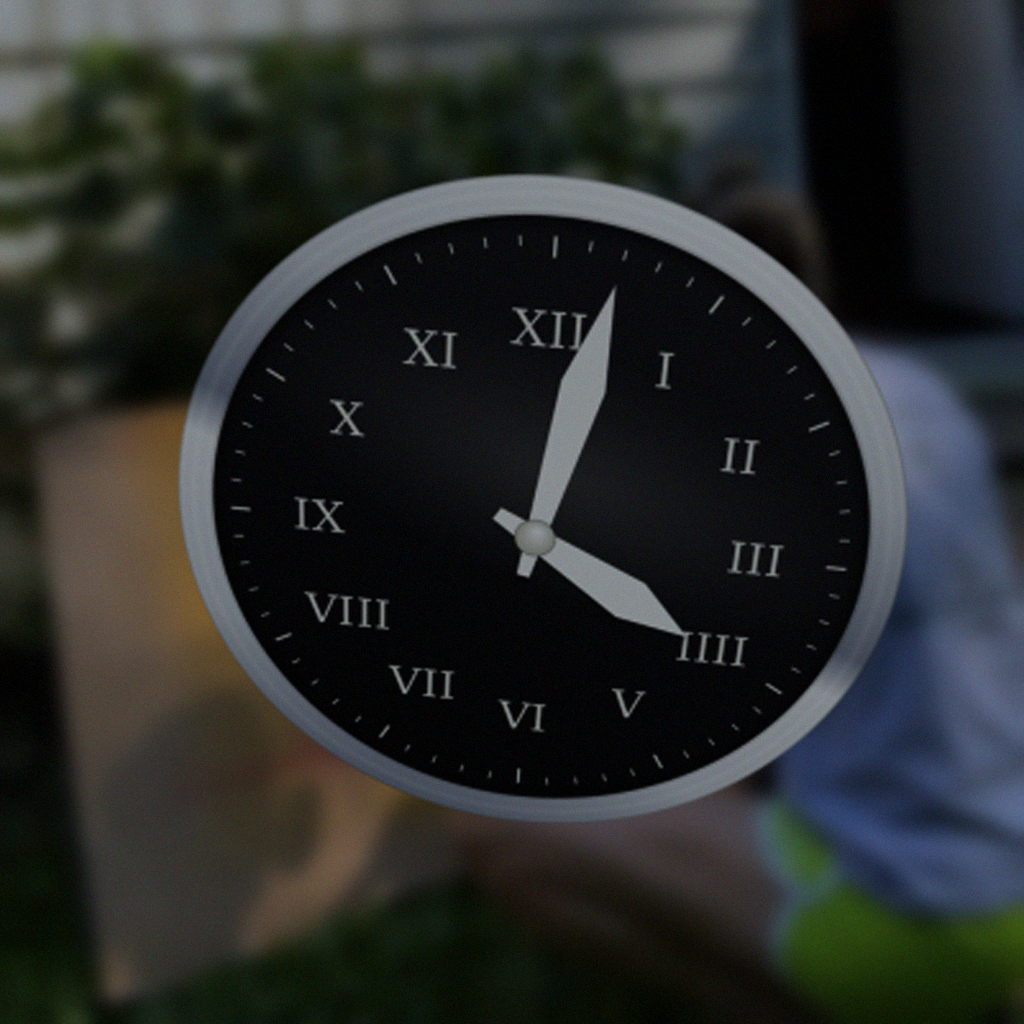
4:02
